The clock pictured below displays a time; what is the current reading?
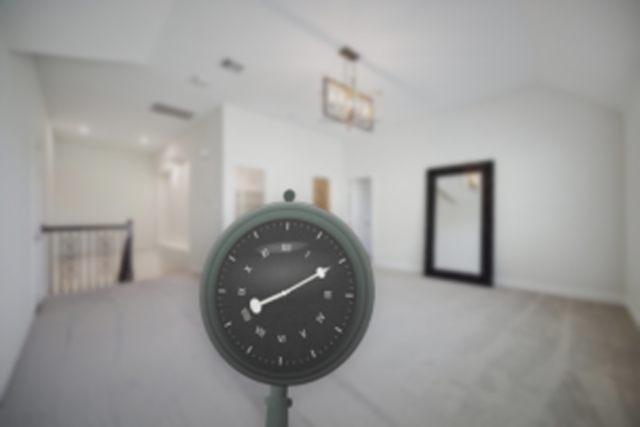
8:10
